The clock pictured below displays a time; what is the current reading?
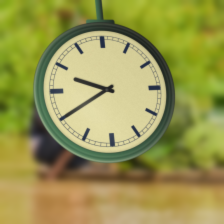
9:40
